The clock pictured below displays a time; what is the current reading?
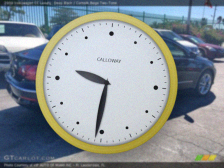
9:31
